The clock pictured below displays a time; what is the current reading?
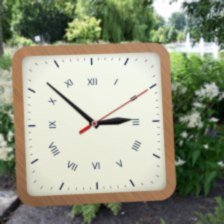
2:52:10
